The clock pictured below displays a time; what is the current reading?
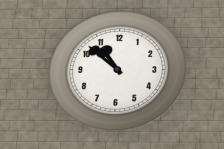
10:52
